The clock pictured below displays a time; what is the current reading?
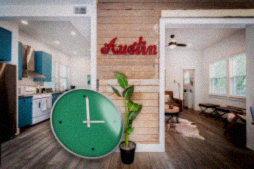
3:01
